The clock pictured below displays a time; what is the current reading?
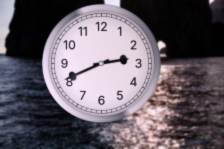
2:41
